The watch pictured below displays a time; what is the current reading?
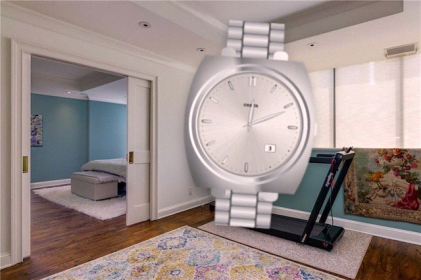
12:11
